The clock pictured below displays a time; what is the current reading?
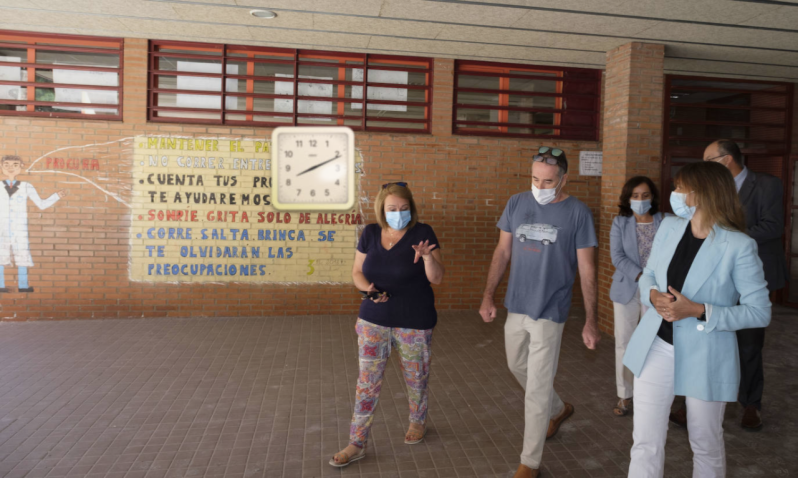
8:11
